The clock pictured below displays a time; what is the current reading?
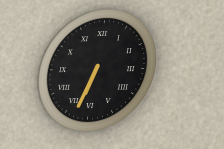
6:33
